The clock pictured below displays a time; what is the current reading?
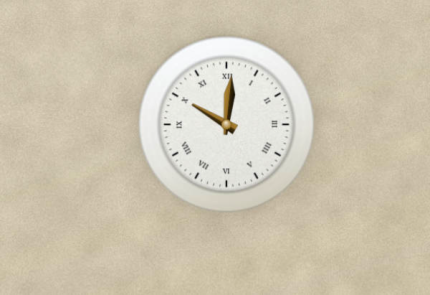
10:01
